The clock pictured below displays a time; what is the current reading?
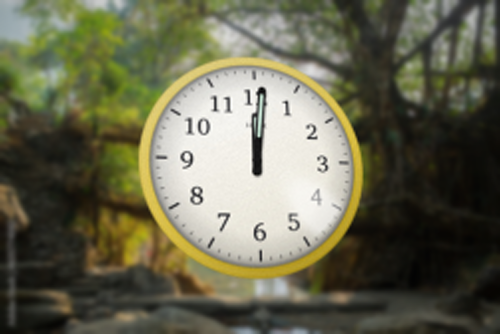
12:01
